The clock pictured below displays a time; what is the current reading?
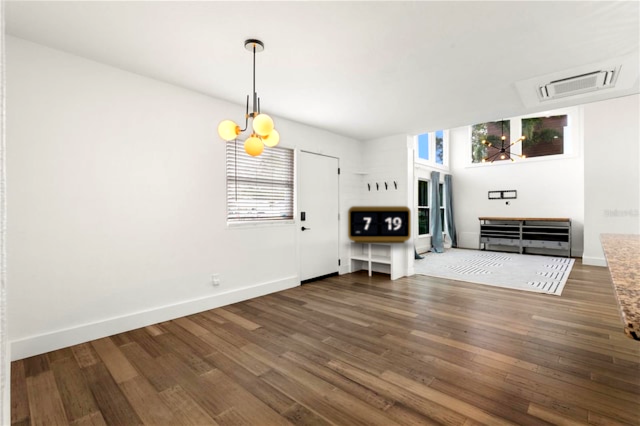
7:19
